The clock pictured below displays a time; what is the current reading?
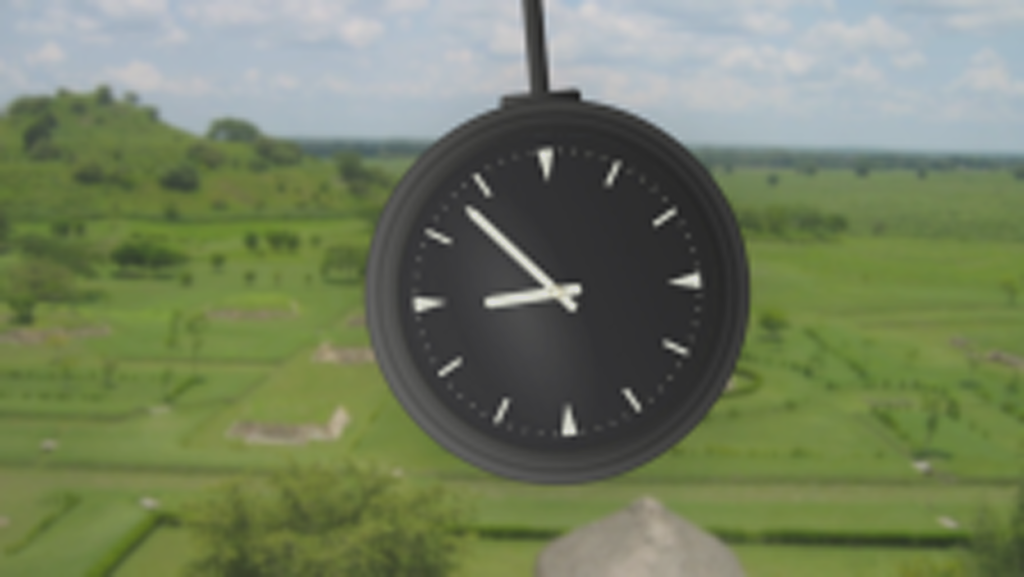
8:53
